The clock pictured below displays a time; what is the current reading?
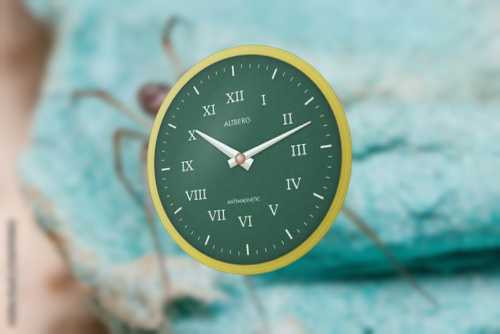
10:12
